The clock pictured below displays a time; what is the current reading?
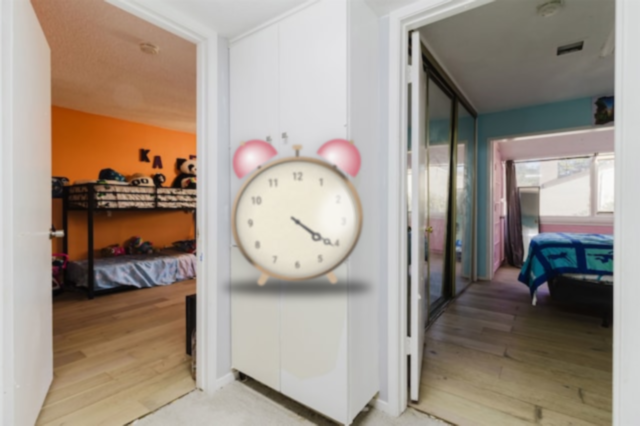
4:21
